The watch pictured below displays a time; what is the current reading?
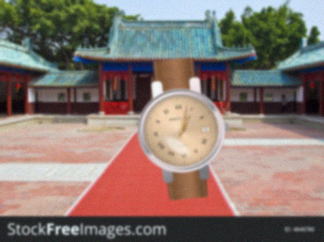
1:03
